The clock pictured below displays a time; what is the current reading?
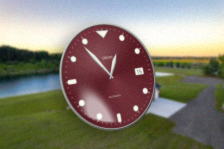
12:54
